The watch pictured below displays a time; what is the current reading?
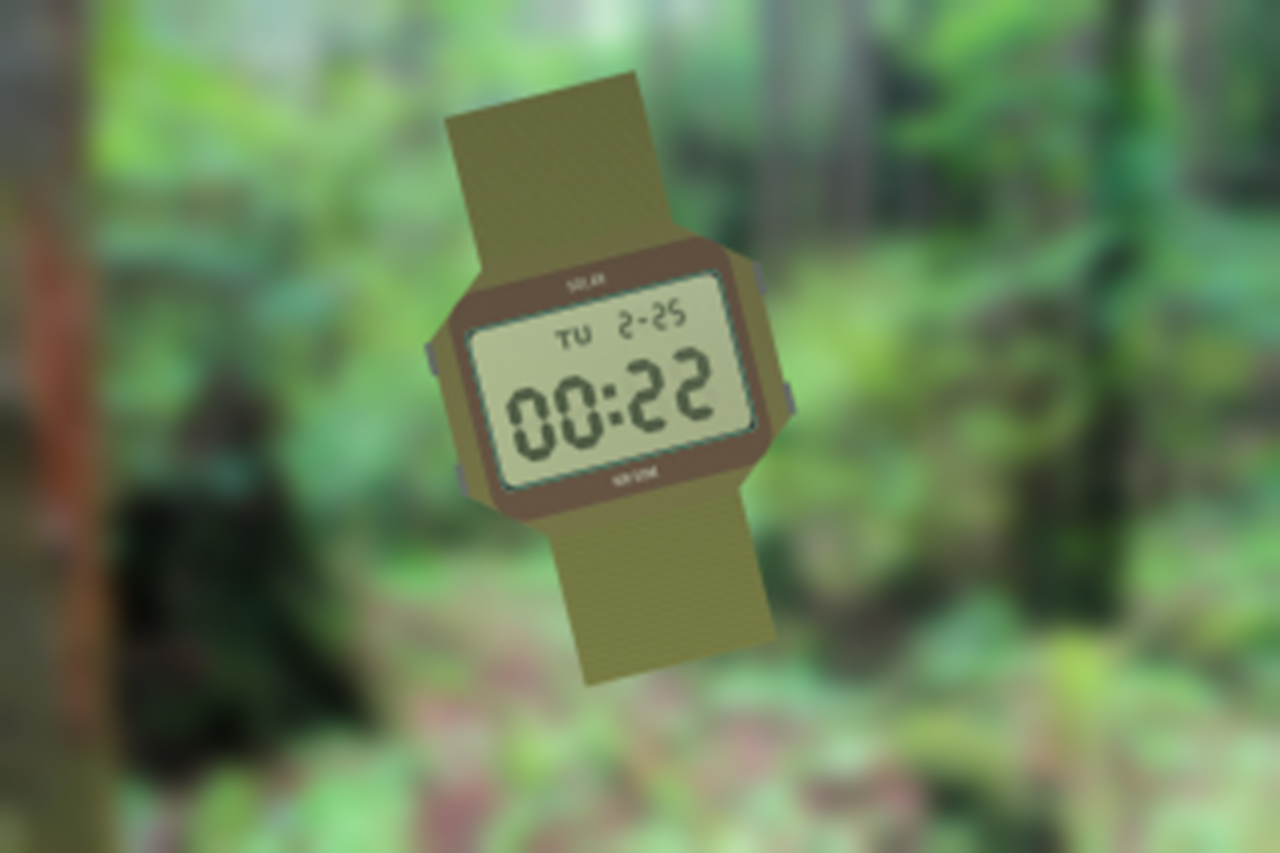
0:22
